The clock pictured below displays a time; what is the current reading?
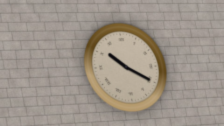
10:20
